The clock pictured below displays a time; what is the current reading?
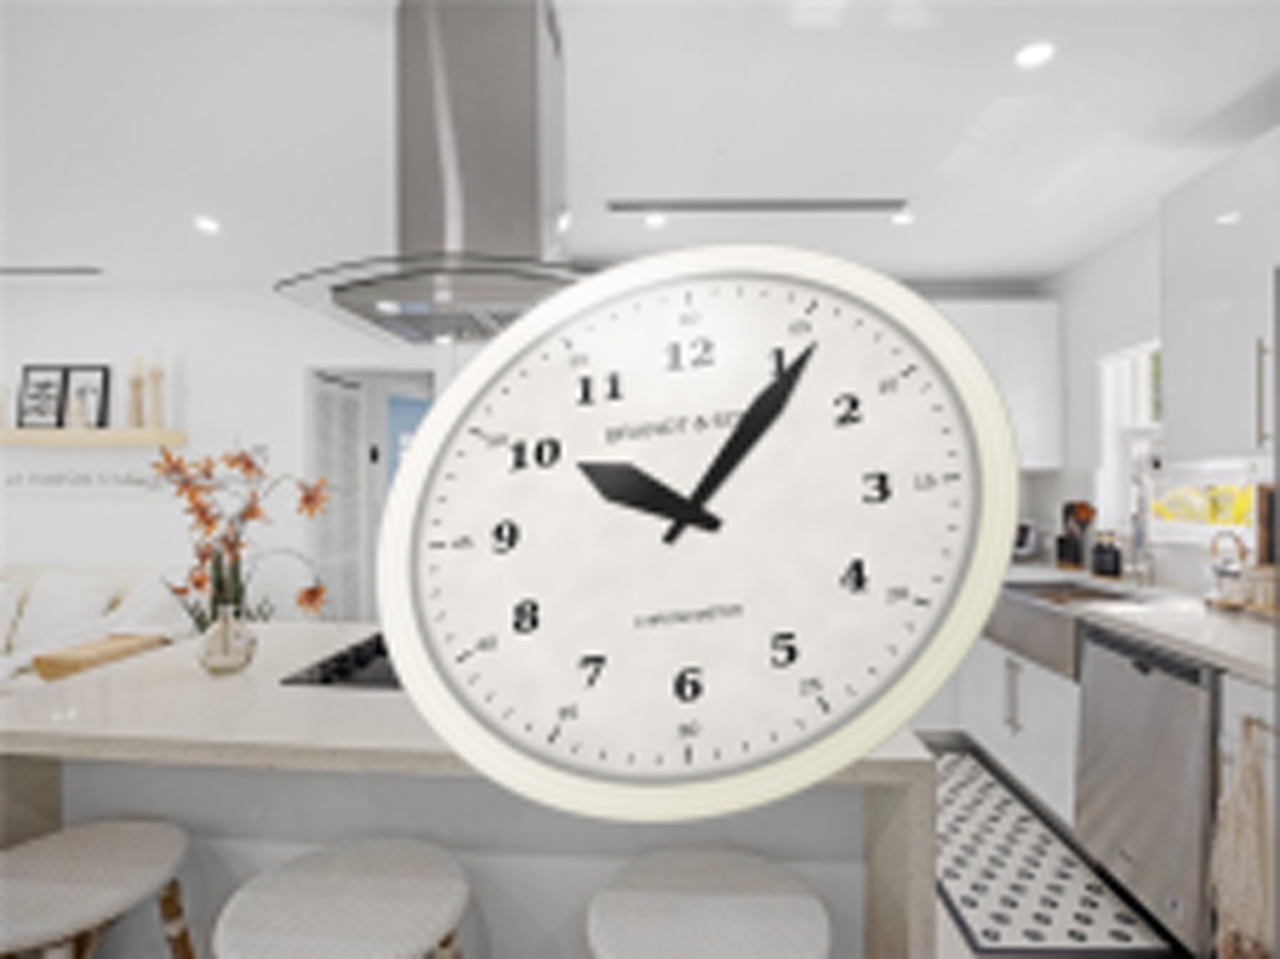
10:06
